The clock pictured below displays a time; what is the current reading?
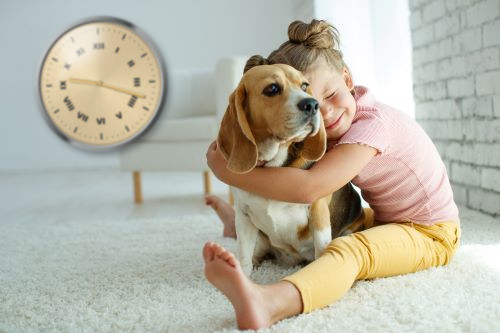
9:18
